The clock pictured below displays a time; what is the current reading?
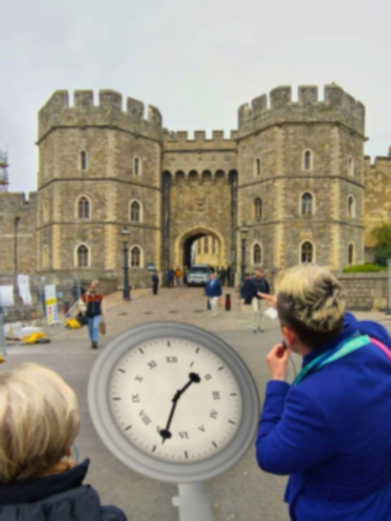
1:34
